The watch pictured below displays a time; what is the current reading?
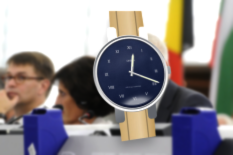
12:19
